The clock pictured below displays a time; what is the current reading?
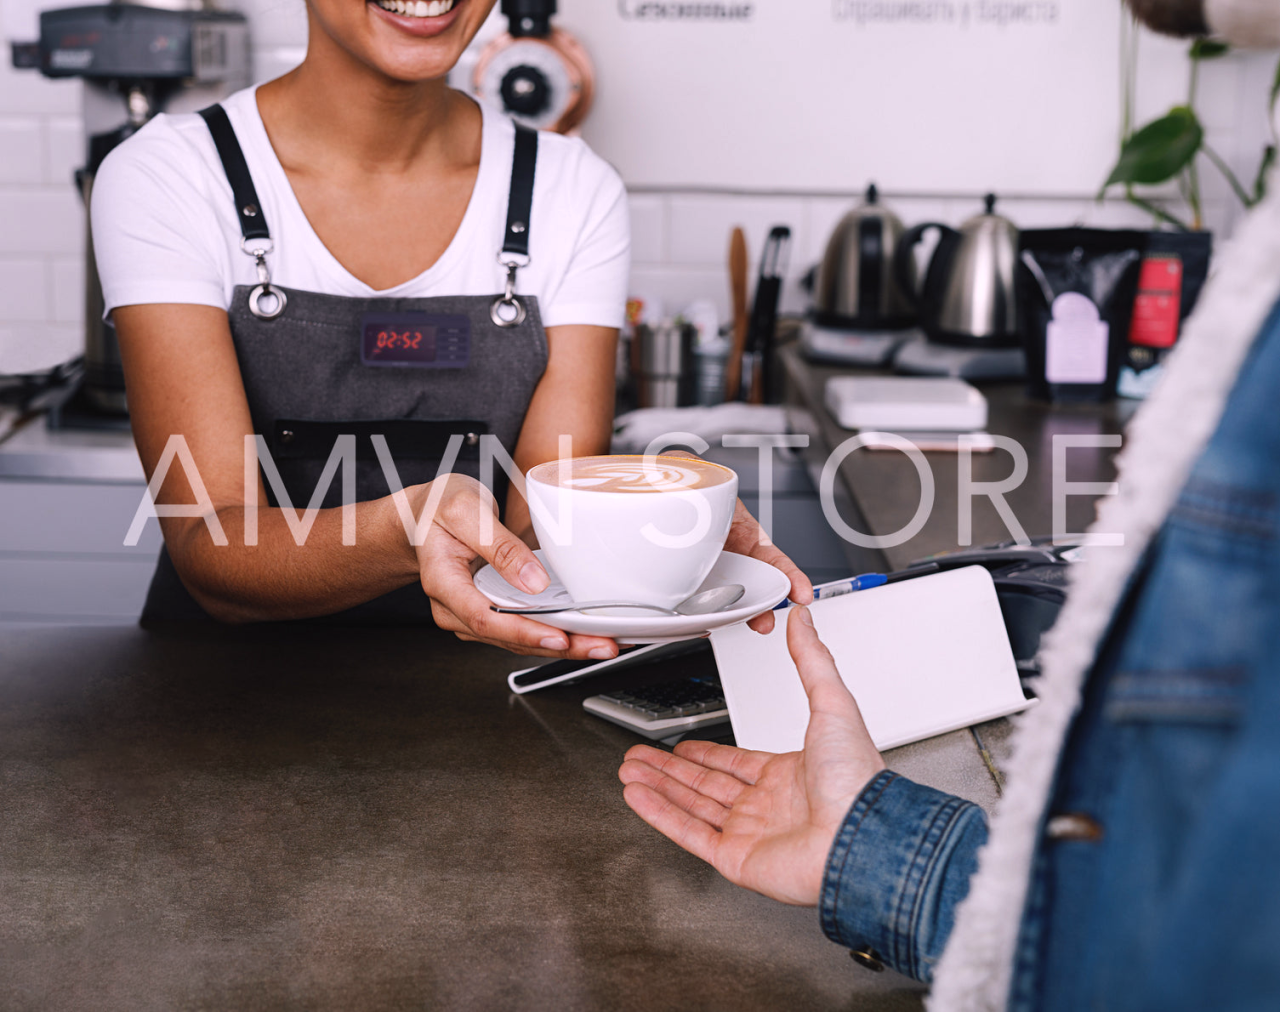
2:52
